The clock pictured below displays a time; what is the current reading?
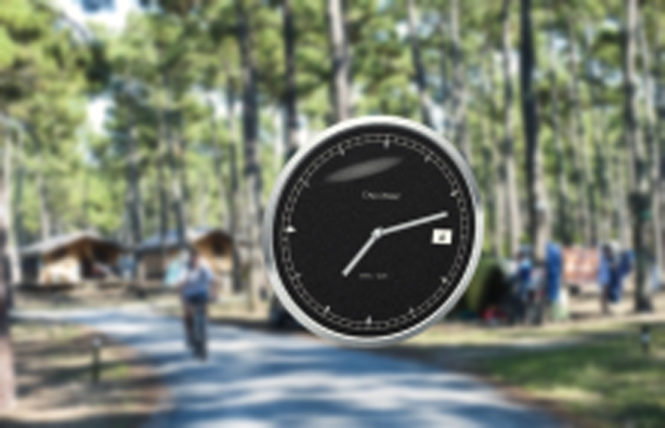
7:12
